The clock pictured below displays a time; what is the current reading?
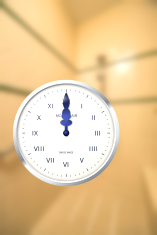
12:00
